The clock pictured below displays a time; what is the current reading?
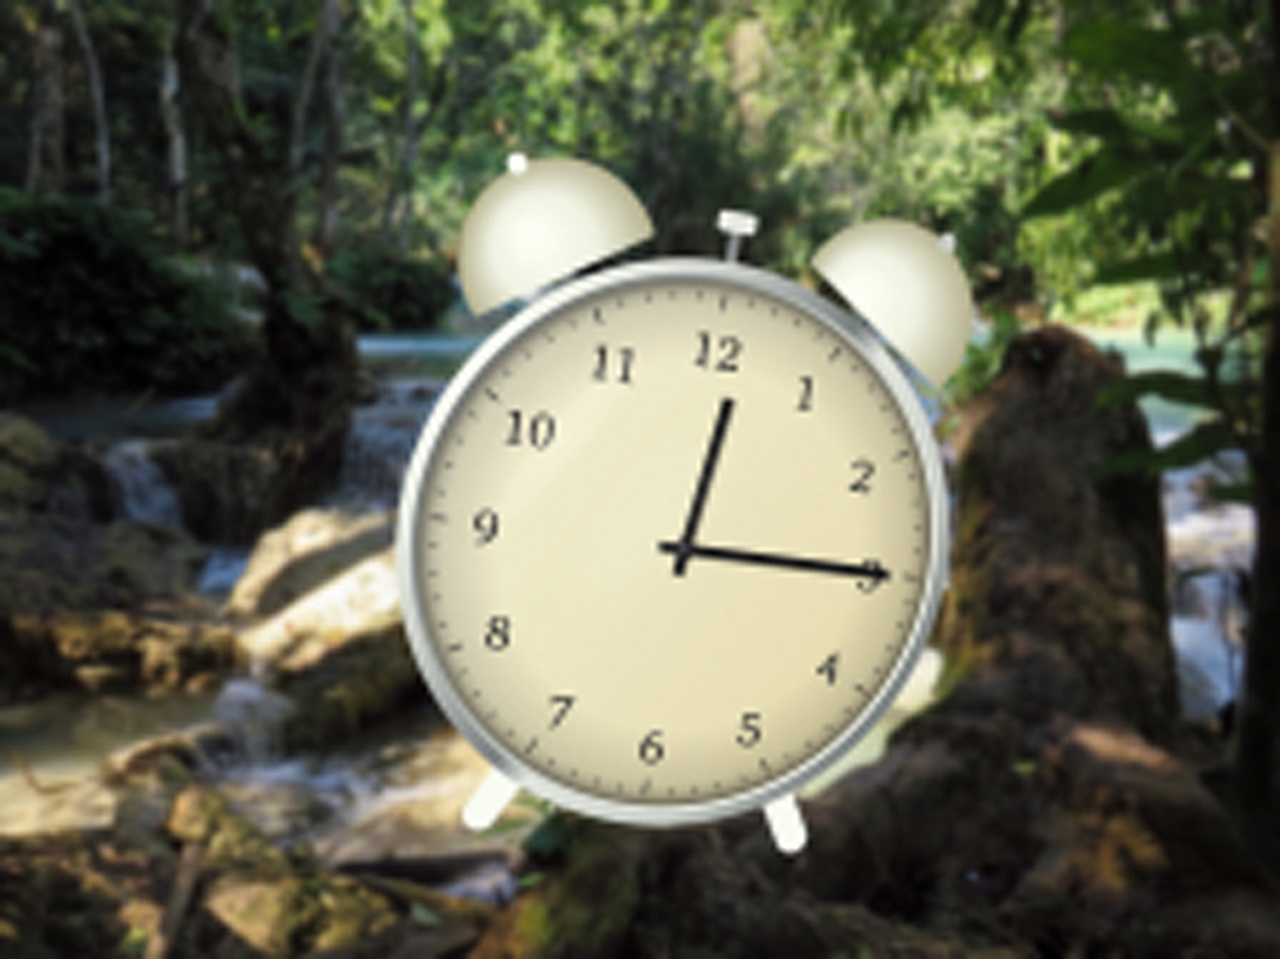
12:15
